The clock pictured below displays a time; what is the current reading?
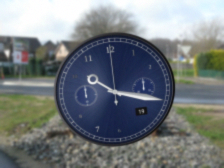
10:18
